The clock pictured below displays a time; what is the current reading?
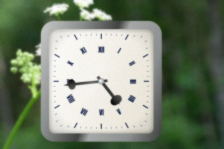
4:44
